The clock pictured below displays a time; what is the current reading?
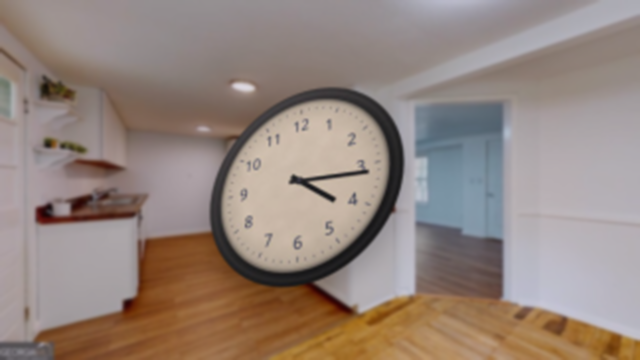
4:16
